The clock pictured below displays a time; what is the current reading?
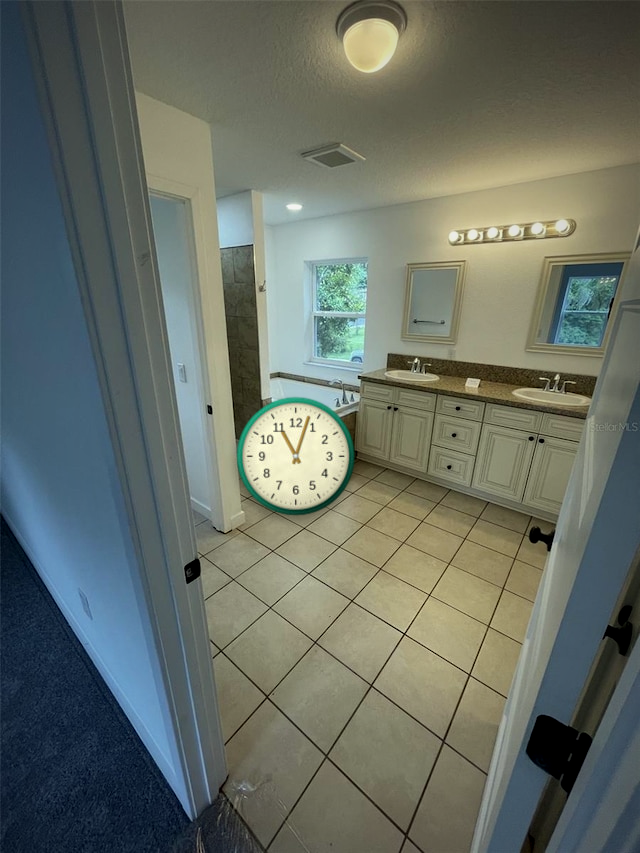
11:03
